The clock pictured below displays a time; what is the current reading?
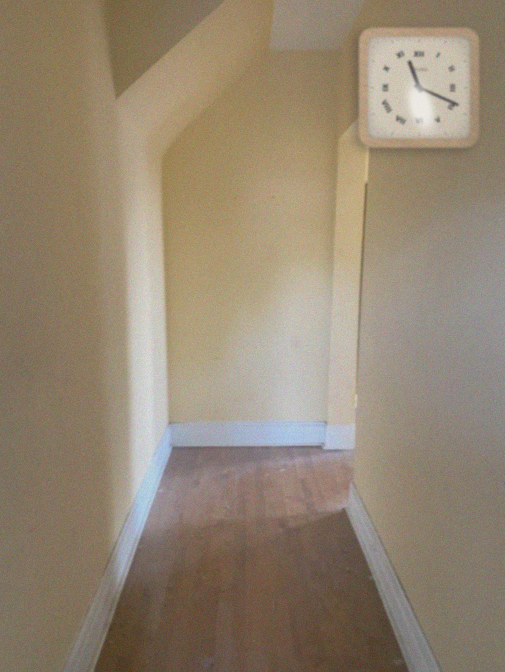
11:19
